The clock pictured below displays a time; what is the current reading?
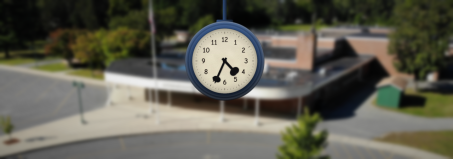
4:34
